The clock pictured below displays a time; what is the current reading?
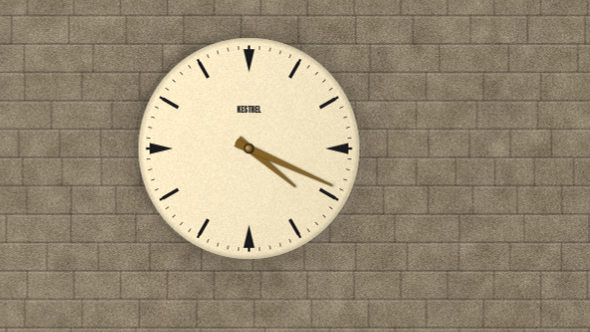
4:19
